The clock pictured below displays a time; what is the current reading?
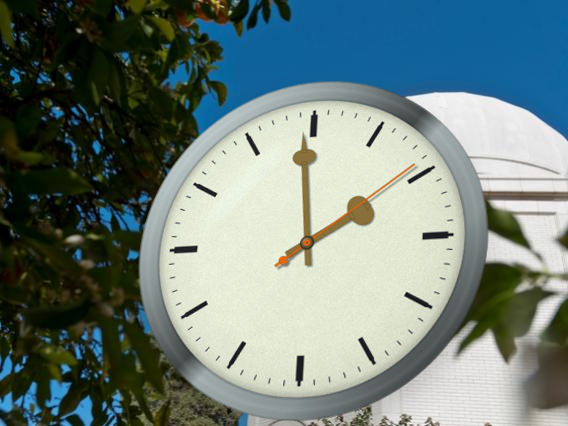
1:59:09
